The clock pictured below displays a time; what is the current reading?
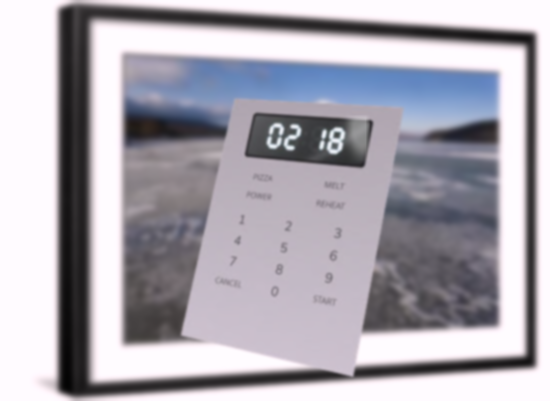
2:18
